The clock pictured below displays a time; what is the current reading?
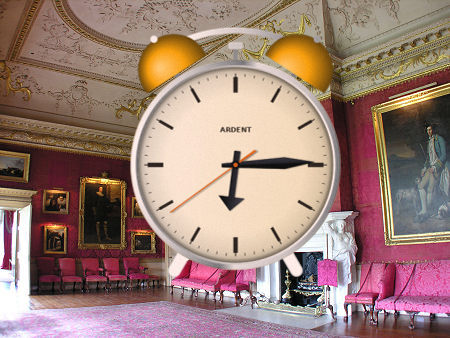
6:14:39
